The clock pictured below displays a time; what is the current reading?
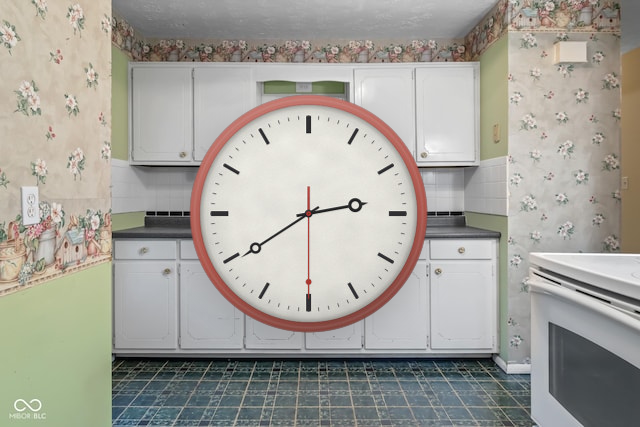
2:39:30
